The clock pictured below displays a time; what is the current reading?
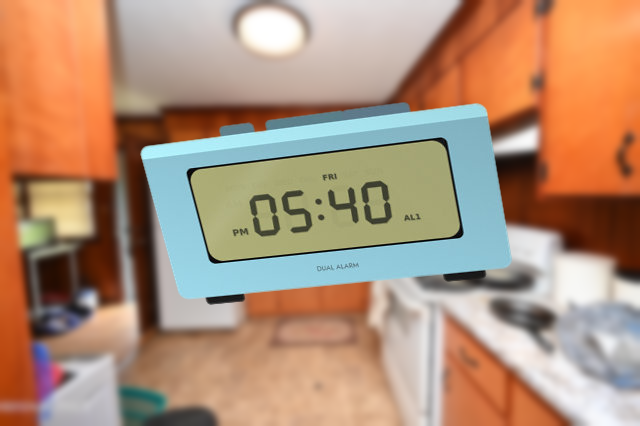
5:40
